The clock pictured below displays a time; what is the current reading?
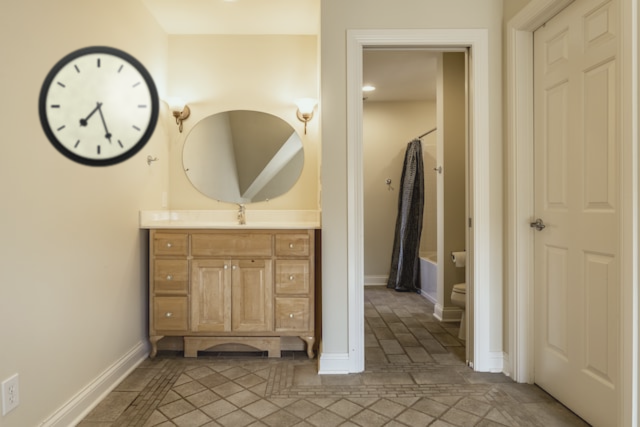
7:27
